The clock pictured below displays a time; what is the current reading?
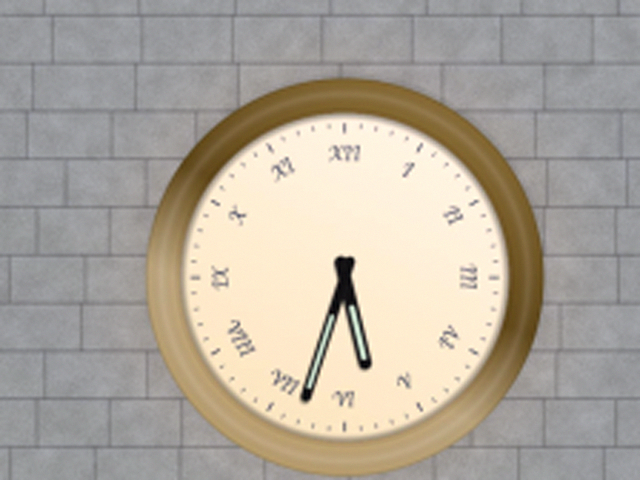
5:33
